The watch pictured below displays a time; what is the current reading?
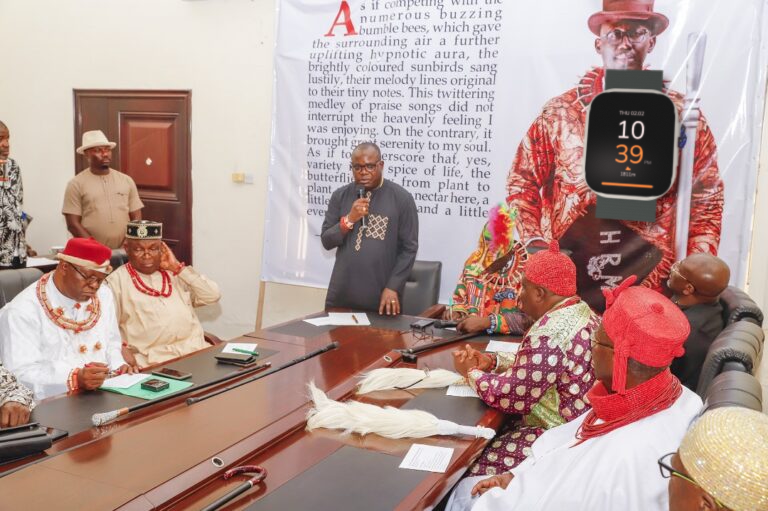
10:39
